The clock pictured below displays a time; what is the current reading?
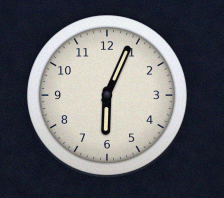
6:04
